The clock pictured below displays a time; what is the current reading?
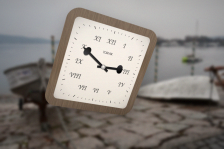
2:50
